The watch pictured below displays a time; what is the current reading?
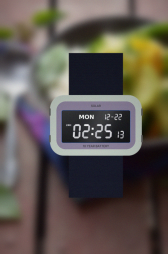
2:25:13
